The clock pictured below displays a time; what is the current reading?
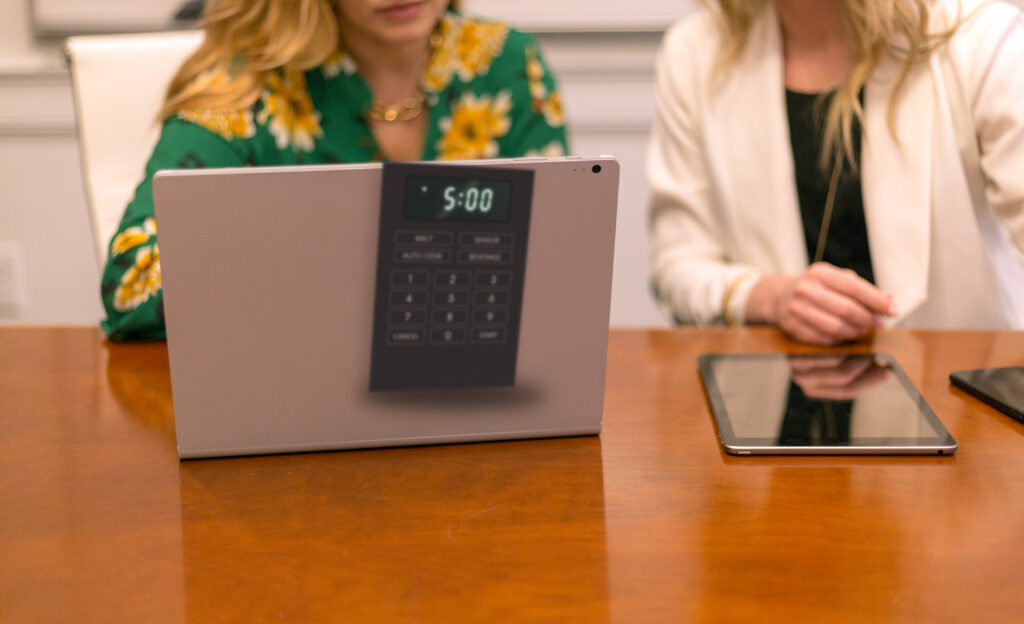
5:00
